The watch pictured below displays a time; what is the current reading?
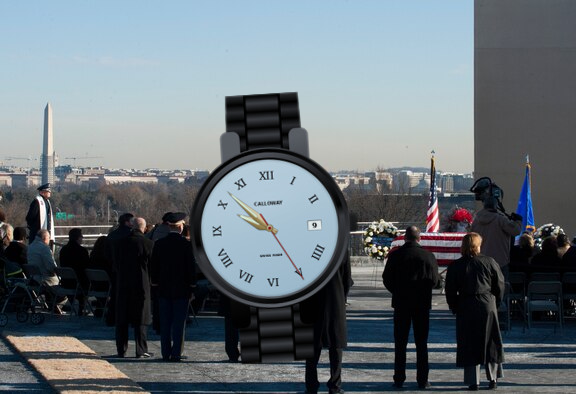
9:52:25
